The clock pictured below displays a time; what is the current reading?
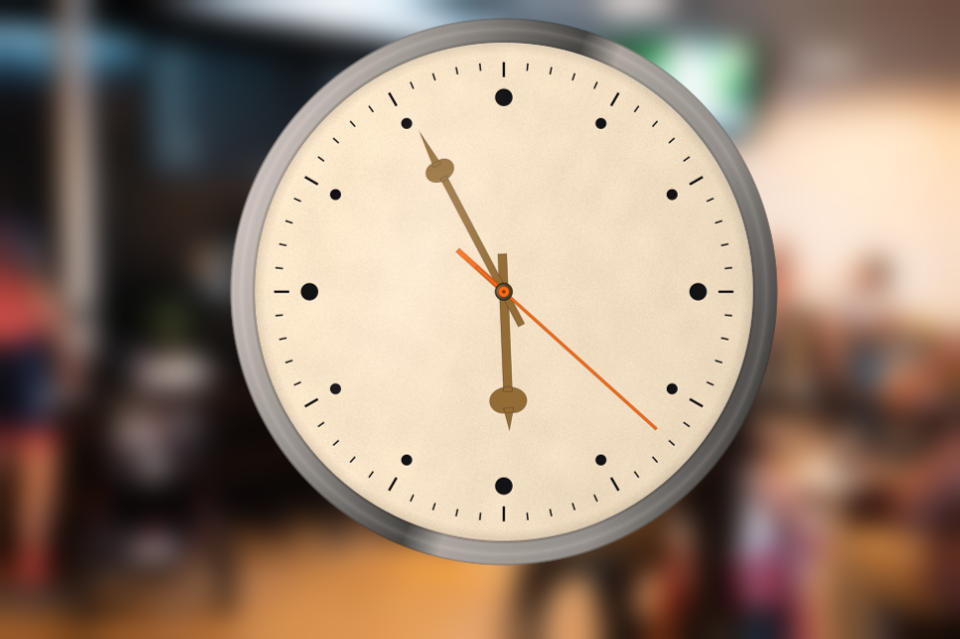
5:55:22
